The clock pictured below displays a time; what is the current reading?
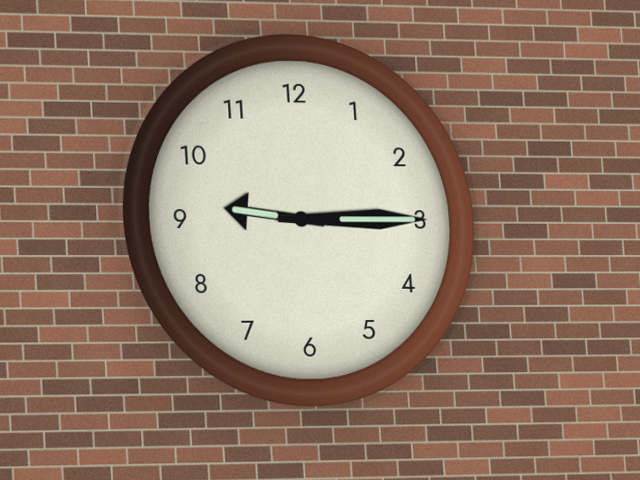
9:15
